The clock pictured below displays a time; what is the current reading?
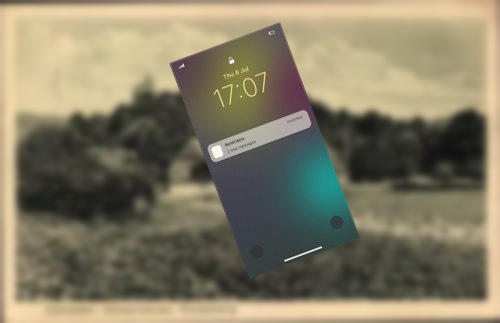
17:07
